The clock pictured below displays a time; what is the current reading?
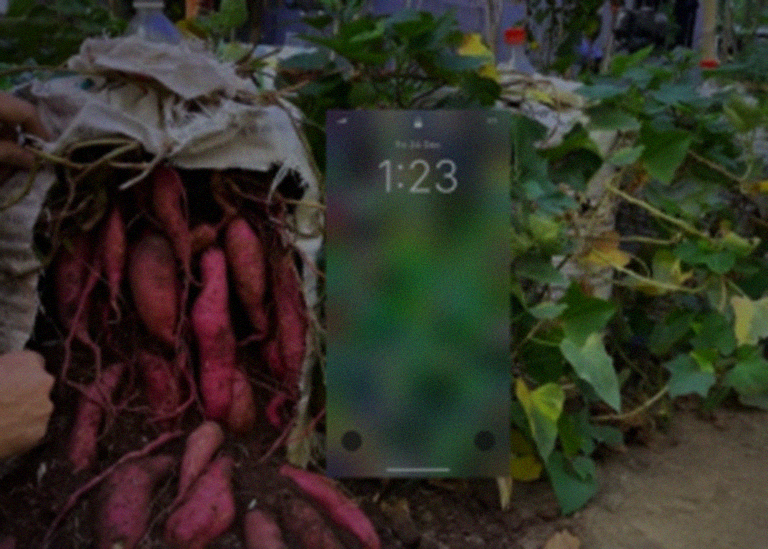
1:23
